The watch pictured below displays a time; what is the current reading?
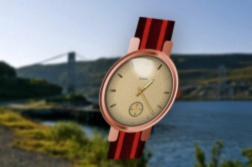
1:23
